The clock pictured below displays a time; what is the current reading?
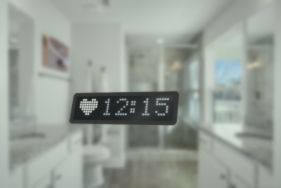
12:15
